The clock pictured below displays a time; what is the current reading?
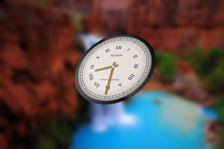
8:30
